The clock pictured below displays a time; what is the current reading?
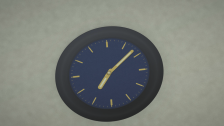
7:08
